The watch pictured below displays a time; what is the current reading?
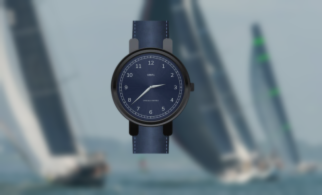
2:38
